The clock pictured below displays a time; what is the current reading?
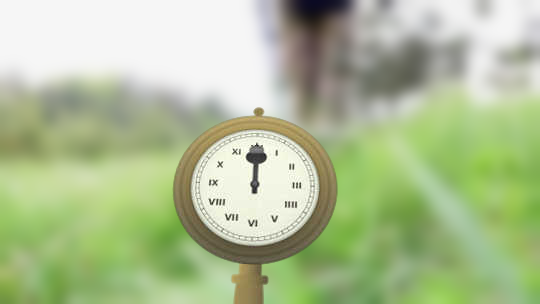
12:00
